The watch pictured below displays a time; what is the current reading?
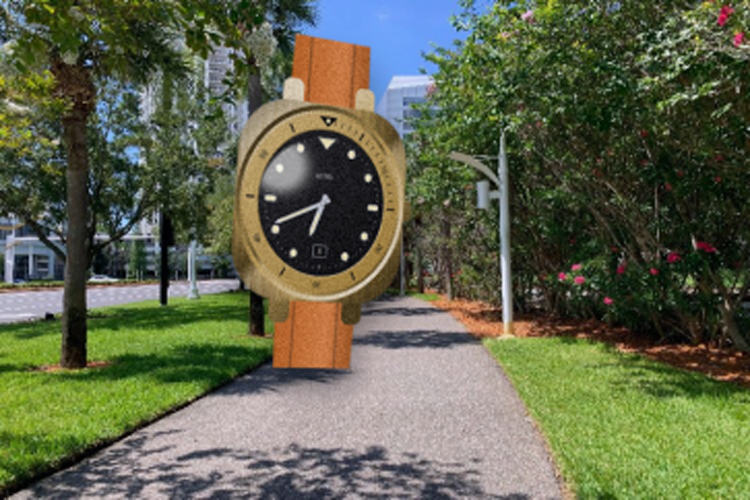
6:41
